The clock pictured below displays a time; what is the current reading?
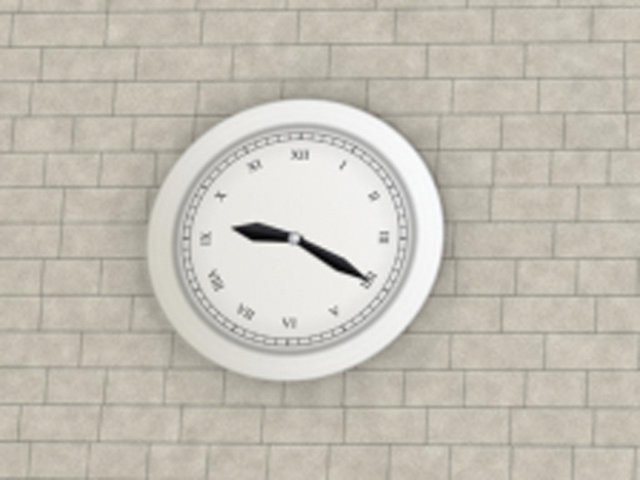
9:20
